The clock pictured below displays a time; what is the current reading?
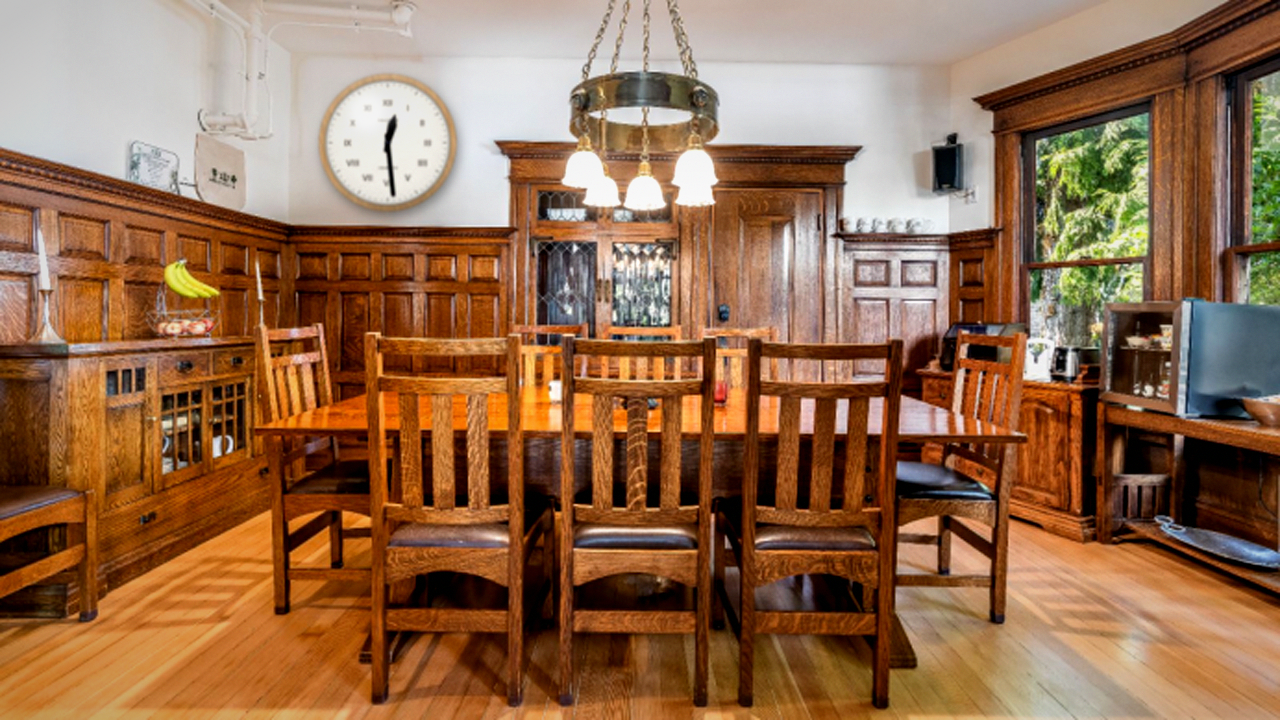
12:29
